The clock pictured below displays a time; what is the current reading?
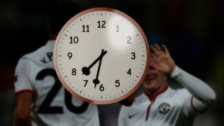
7:32
